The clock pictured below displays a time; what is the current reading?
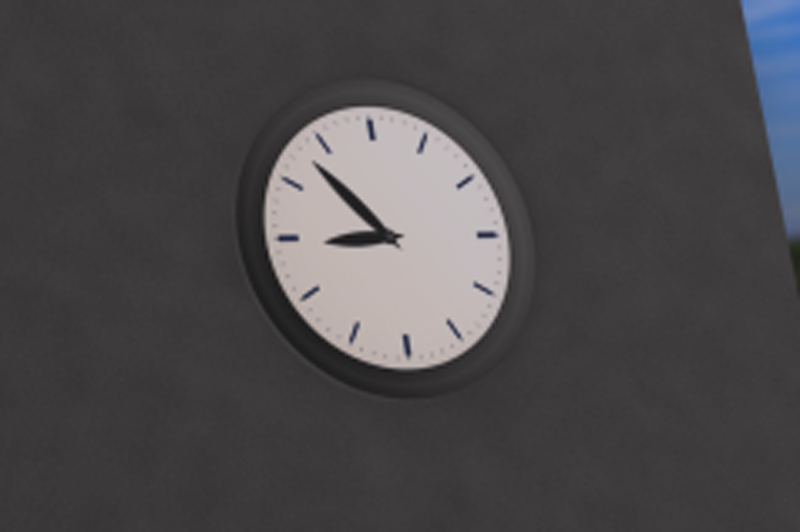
8:53
